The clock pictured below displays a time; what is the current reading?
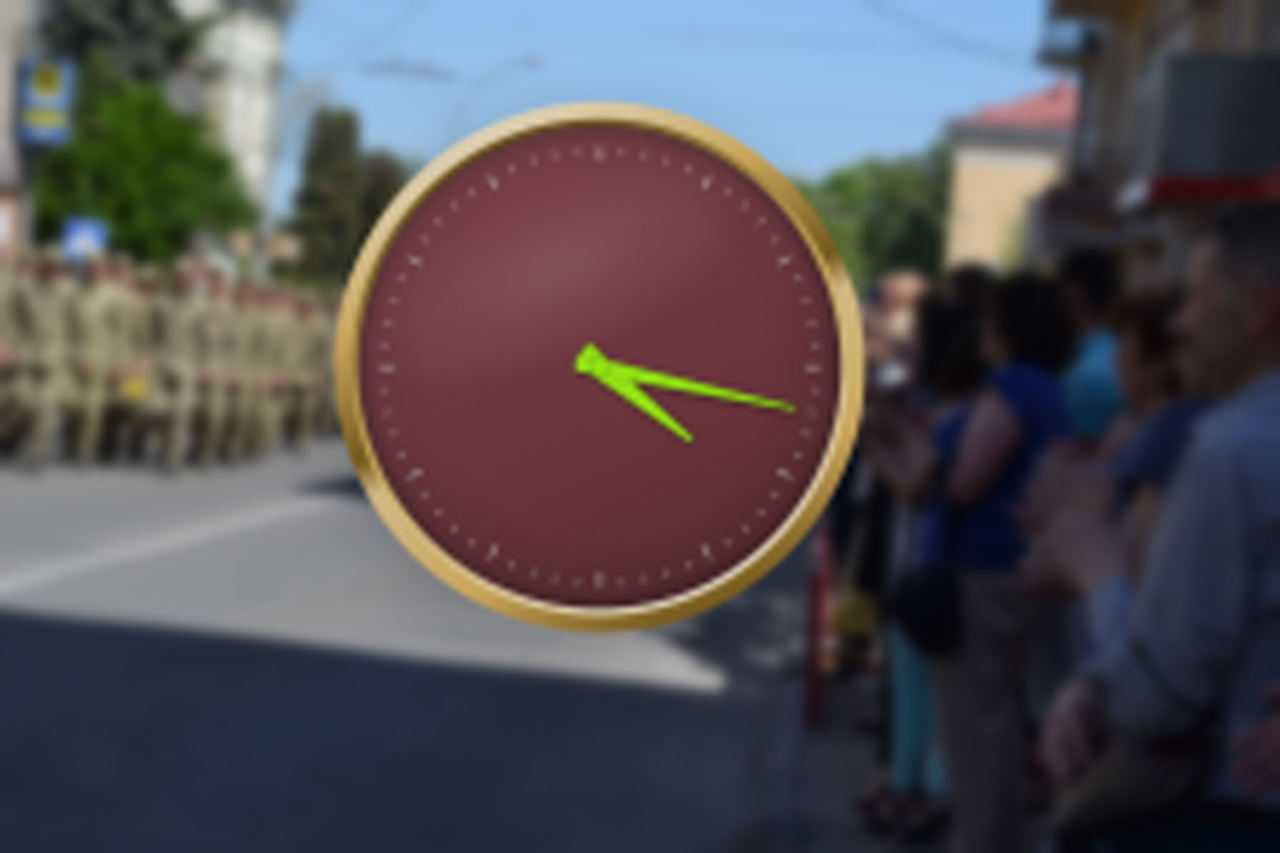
4:17
